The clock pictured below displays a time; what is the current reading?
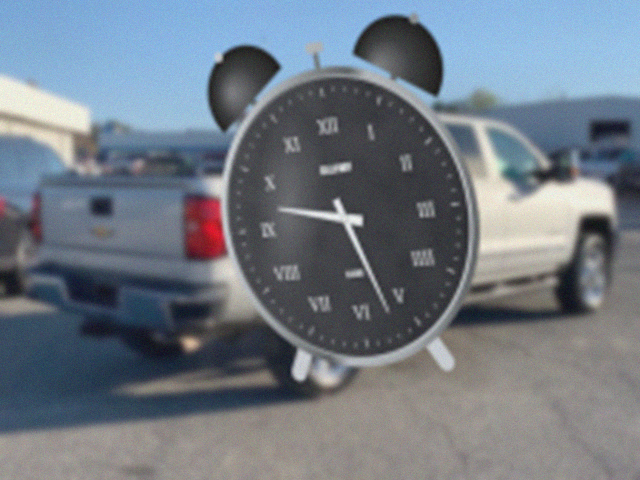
9:27
